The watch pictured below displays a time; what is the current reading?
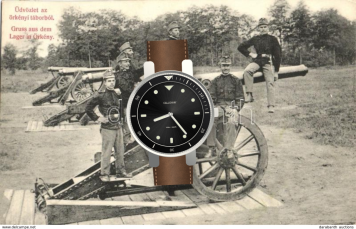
8:24
